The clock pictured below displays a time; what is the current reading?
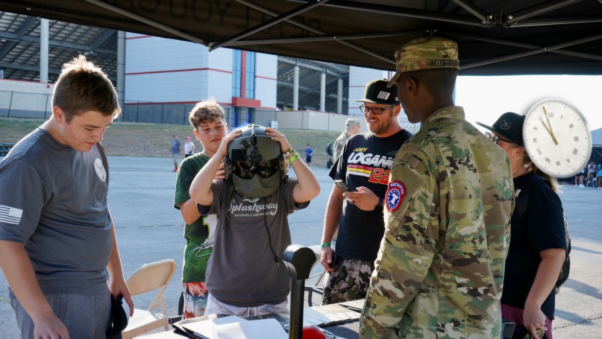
10:58
